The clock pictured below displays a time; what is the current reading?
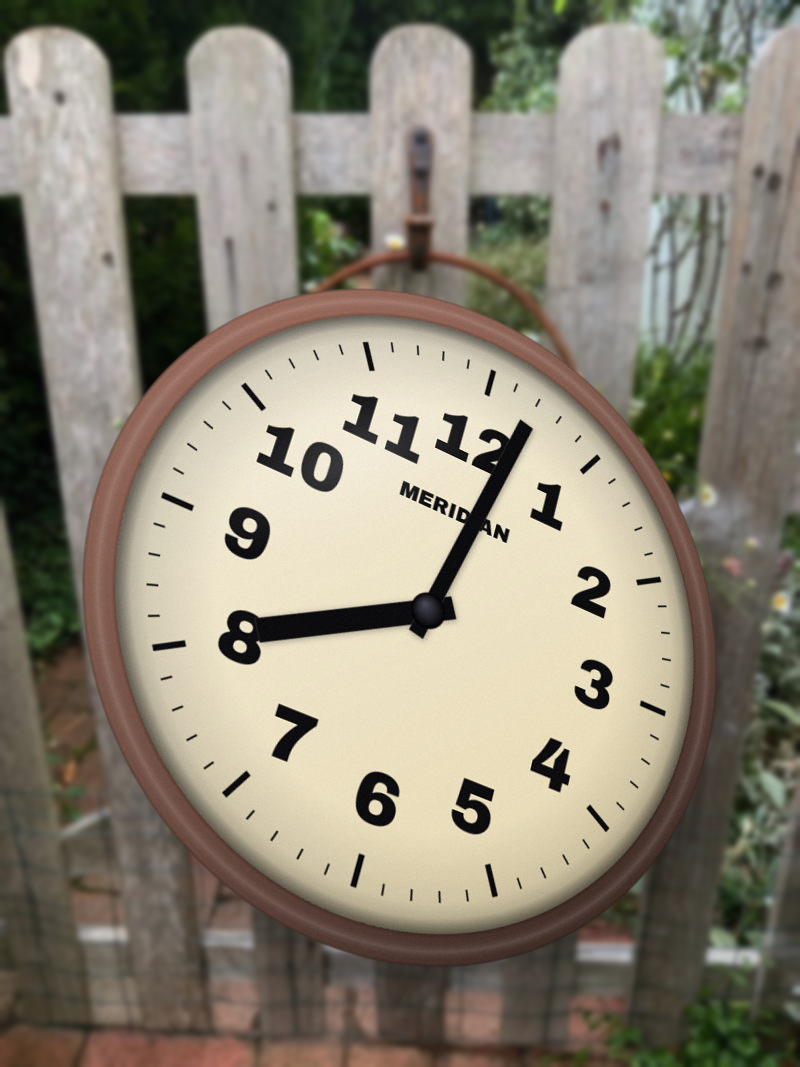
8:02
